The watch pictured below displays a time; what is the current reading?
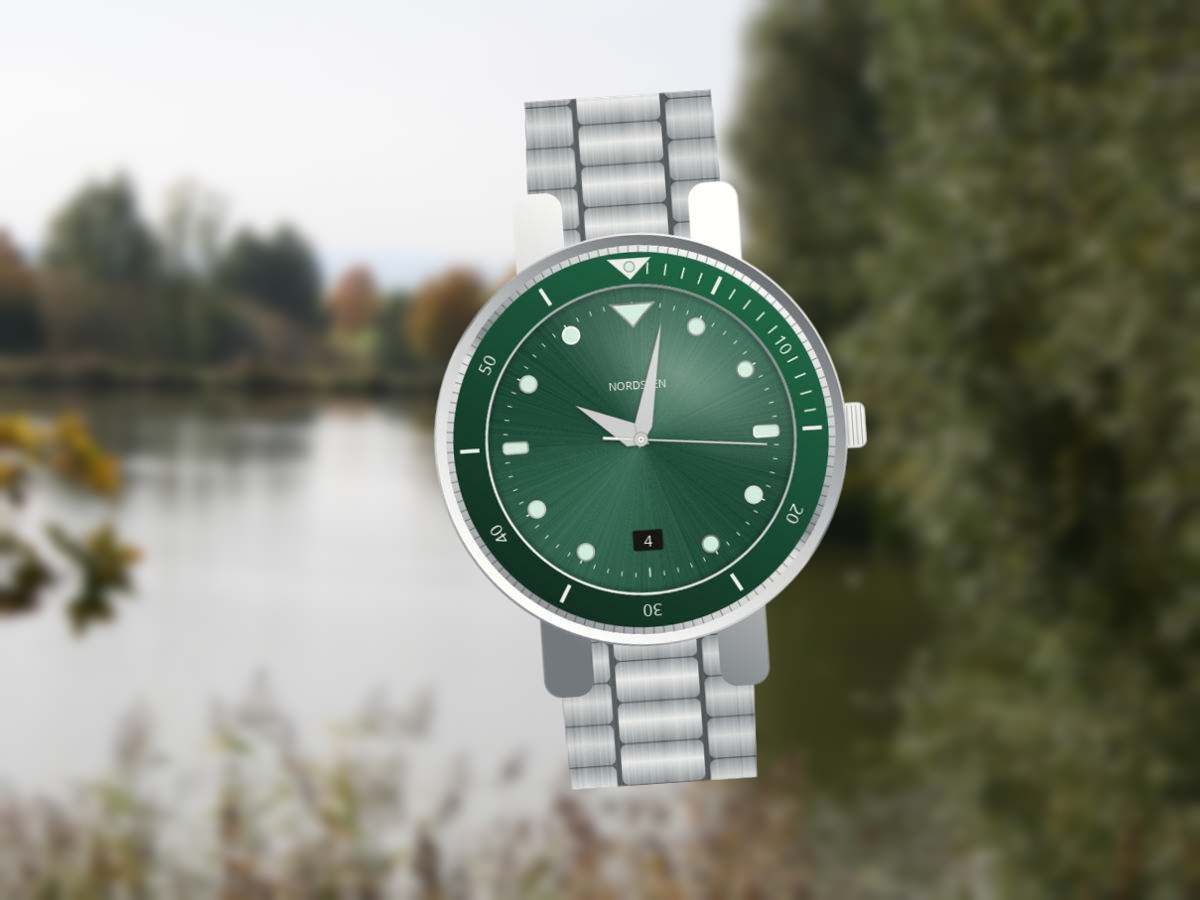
10:02:16
